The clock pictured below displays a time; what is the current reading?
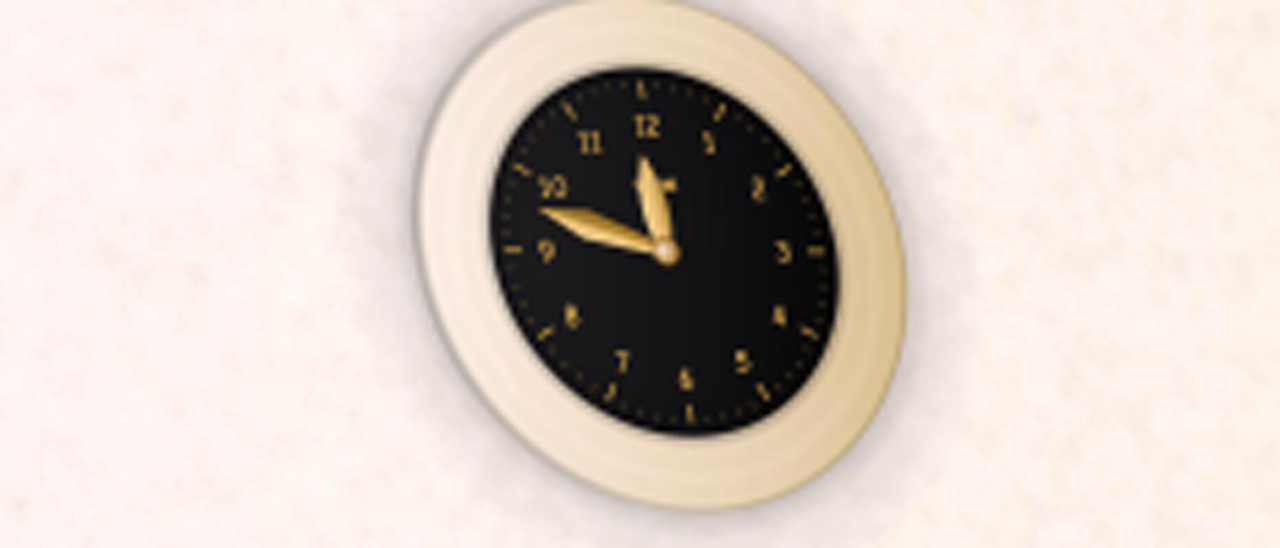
11:48
